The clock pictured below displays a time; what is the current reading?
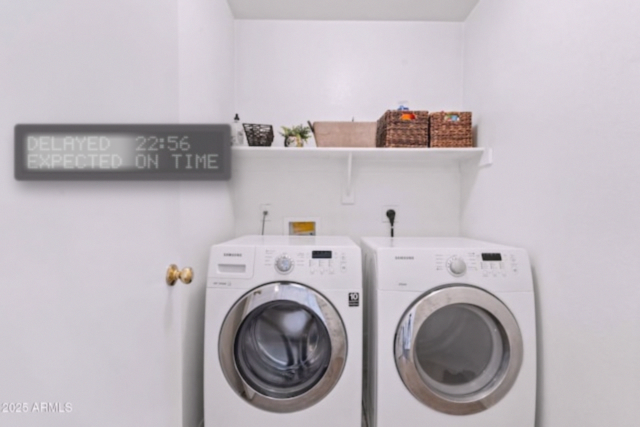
22:56
